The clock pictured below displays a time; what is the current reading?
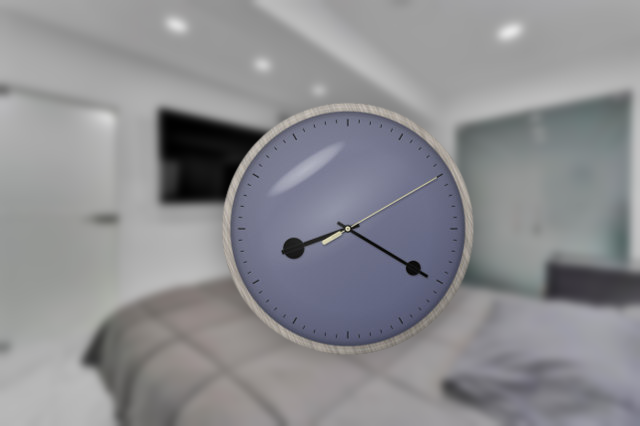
8:20:10
